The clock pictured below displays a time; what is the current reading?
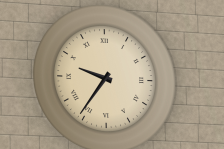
9:36
